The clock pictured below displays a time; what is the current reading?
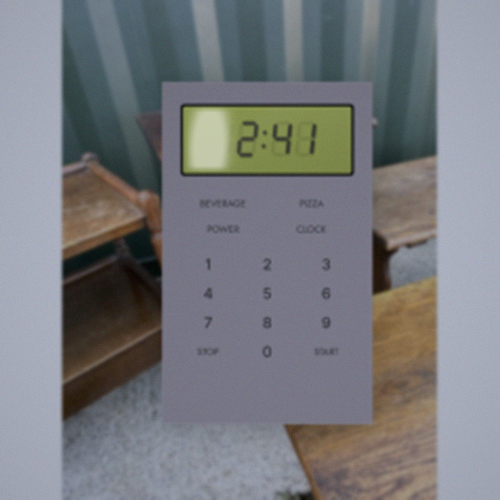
2:41
